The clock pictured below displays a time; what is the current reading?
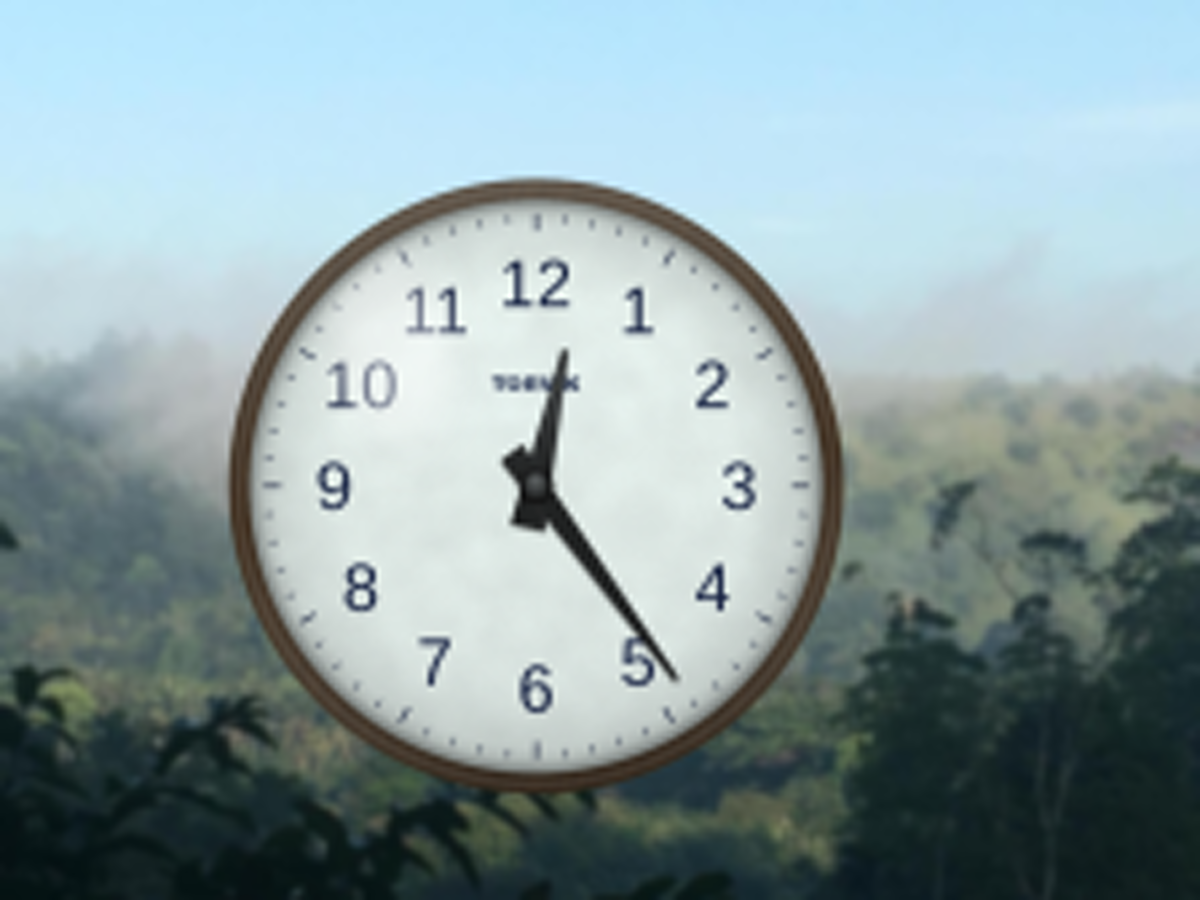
12:24
